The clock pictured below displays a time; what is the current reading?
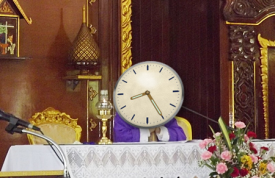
8:25
